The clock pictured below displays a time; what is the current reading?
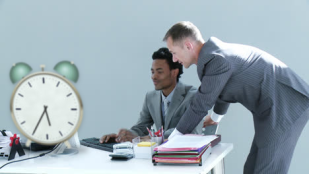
5:35
